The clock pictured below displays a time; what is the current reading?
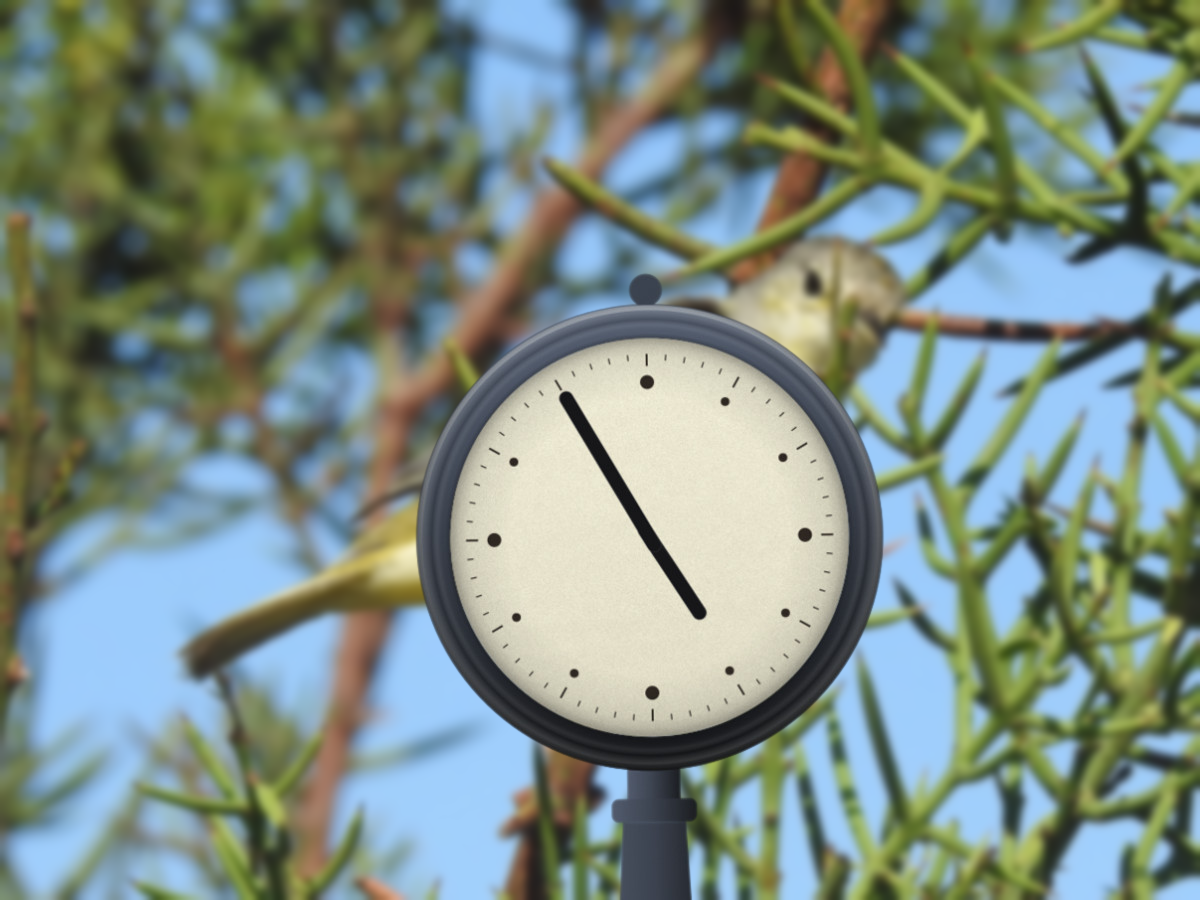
4:55
